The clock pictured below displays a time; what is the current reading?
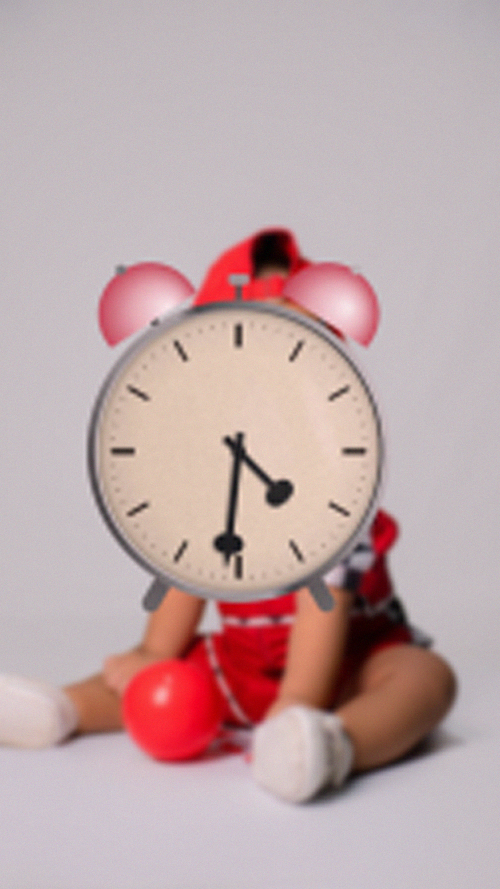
4:31
